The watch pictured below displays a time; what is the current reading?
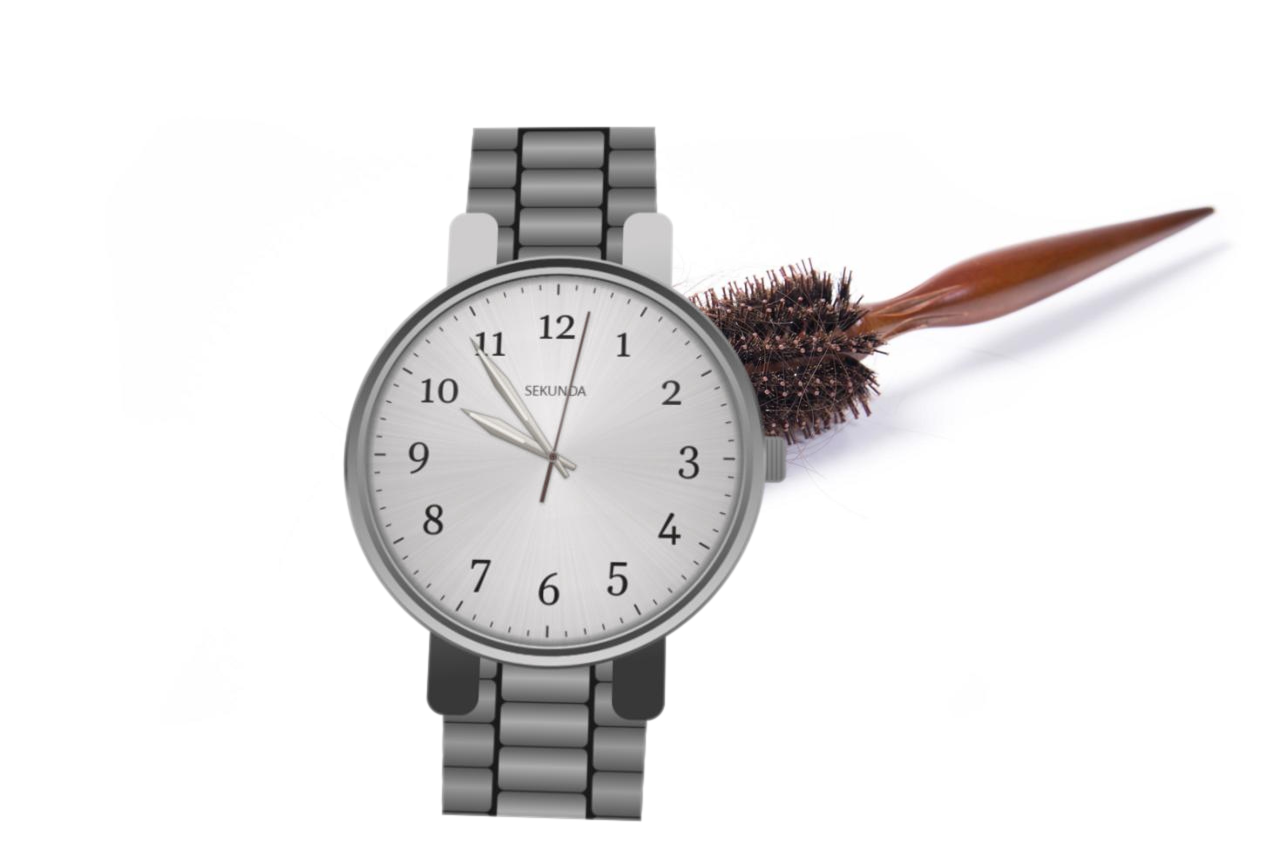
9:54:02
